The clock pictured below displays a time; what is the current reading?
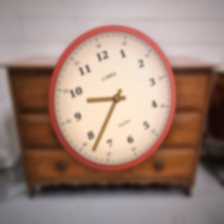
9:38
